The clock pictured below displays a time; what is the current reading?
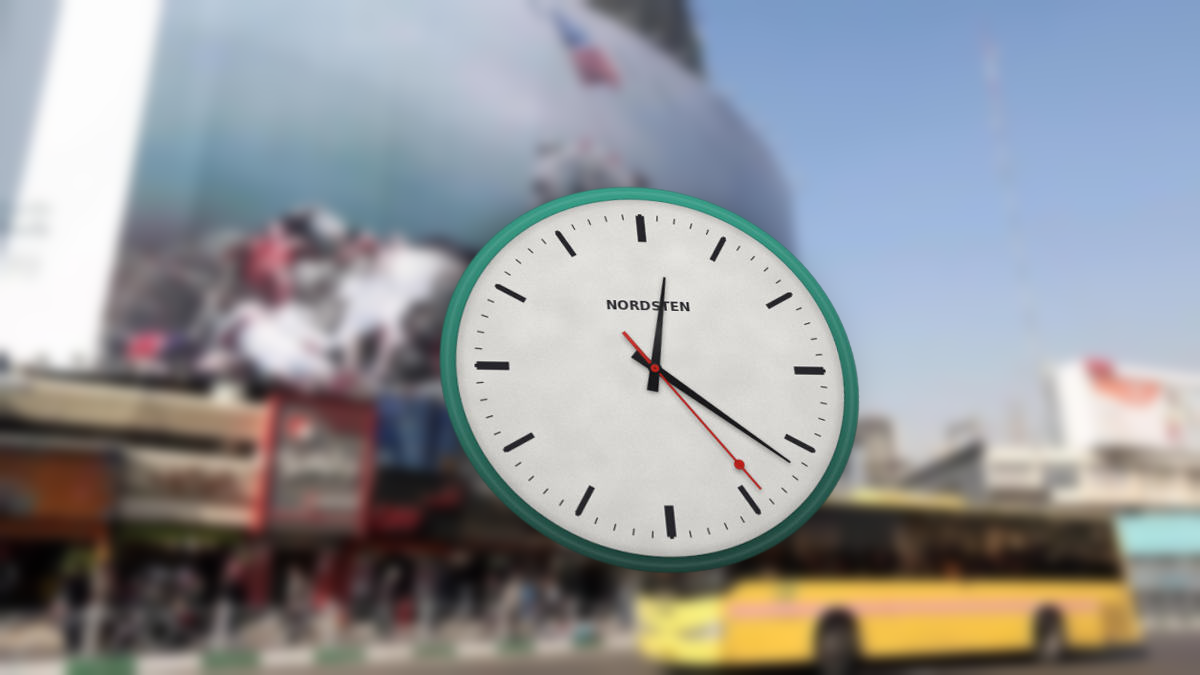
12:21:24
